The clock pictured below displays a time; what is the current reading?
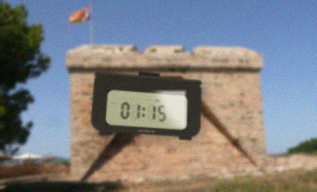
1:15
